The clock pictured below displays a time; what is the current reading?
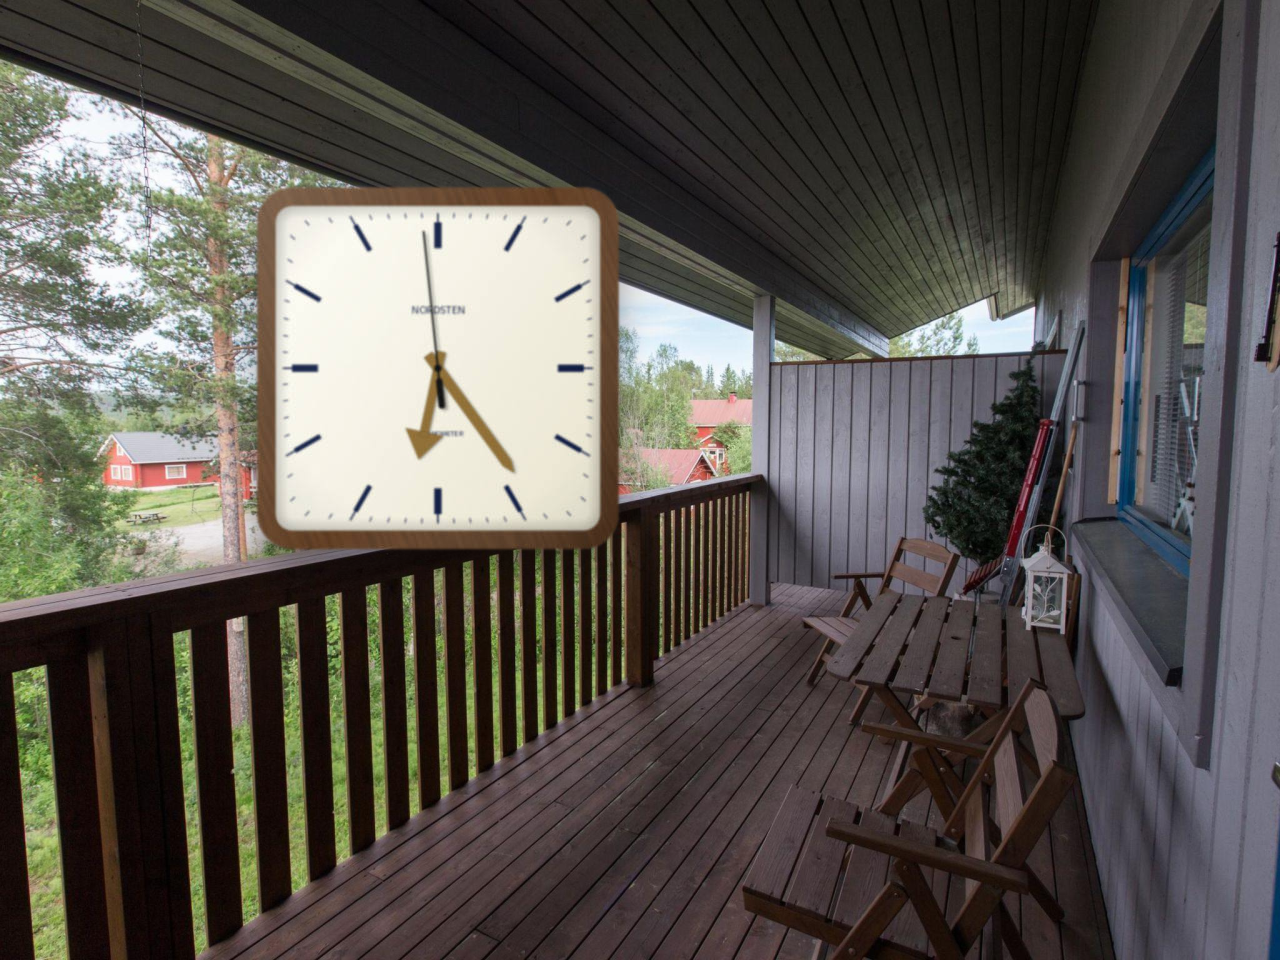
6:23:59
